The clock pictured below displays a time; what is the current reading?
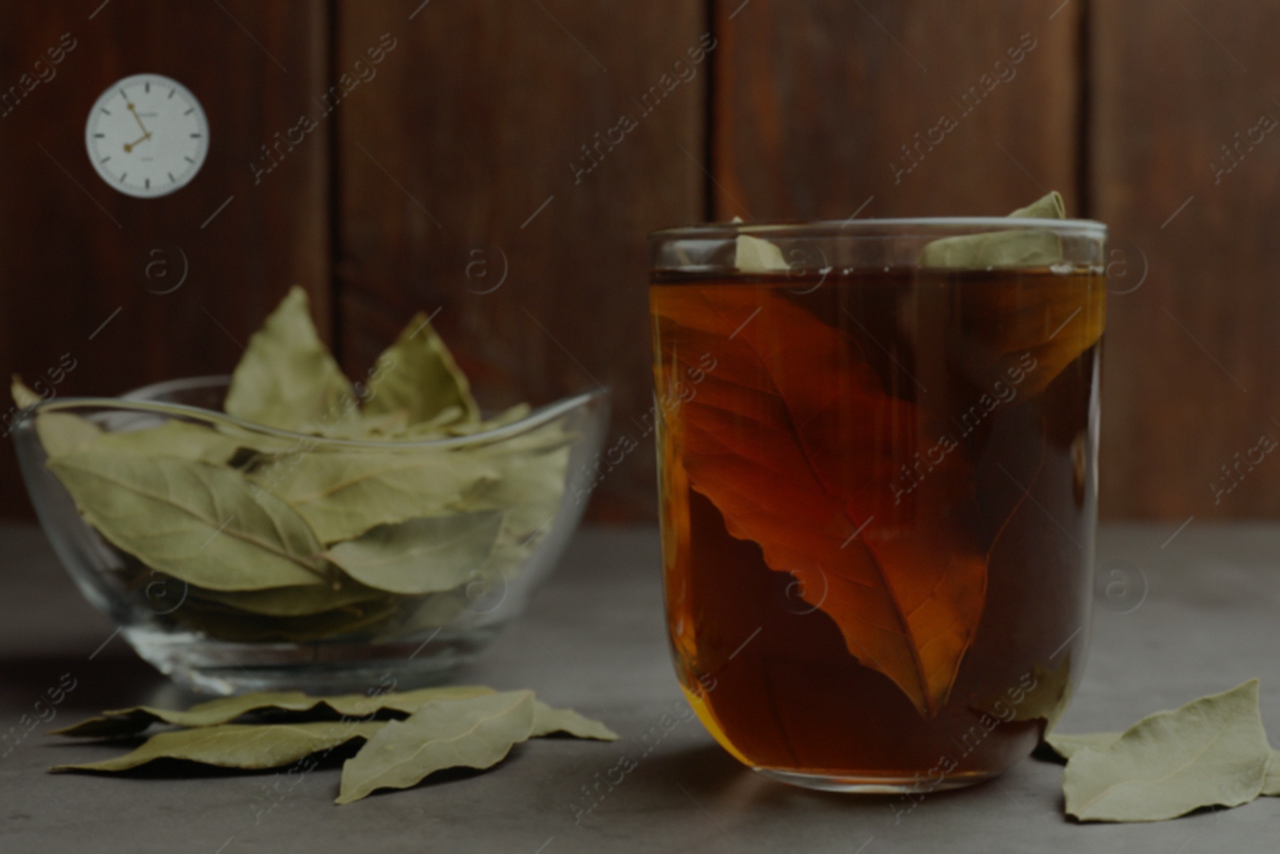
7:55
